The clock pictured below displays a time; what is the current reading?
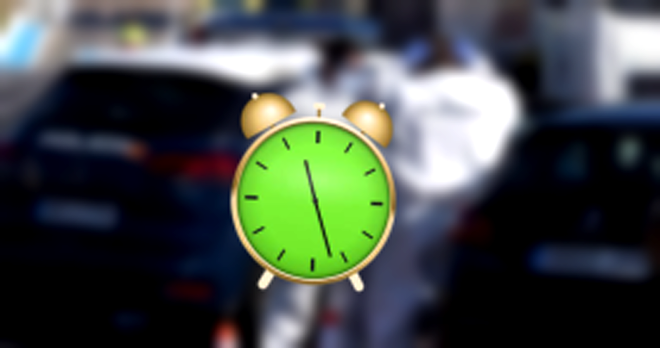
11:27
